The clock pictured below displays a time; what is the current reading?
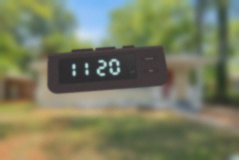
11:20
